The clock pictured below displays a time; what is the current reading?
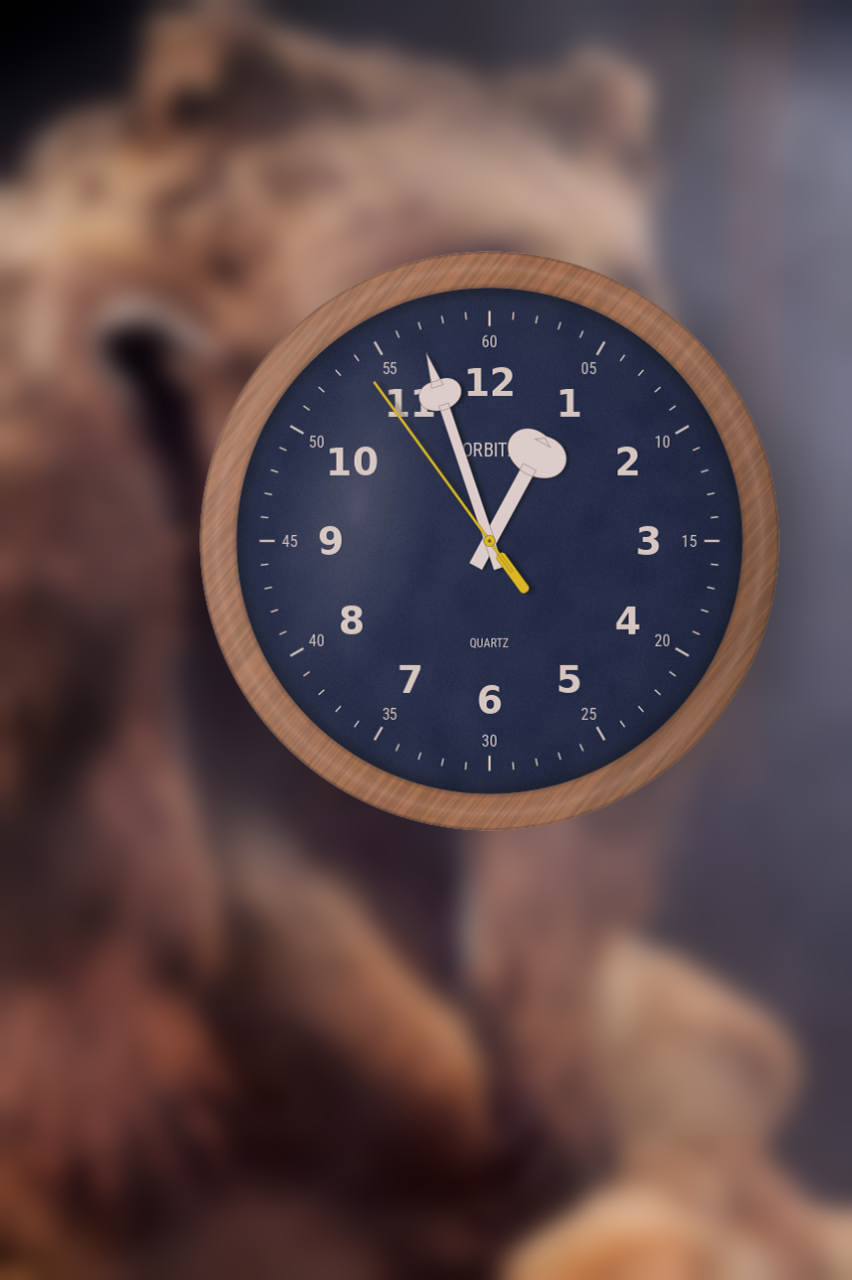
12:56:54
